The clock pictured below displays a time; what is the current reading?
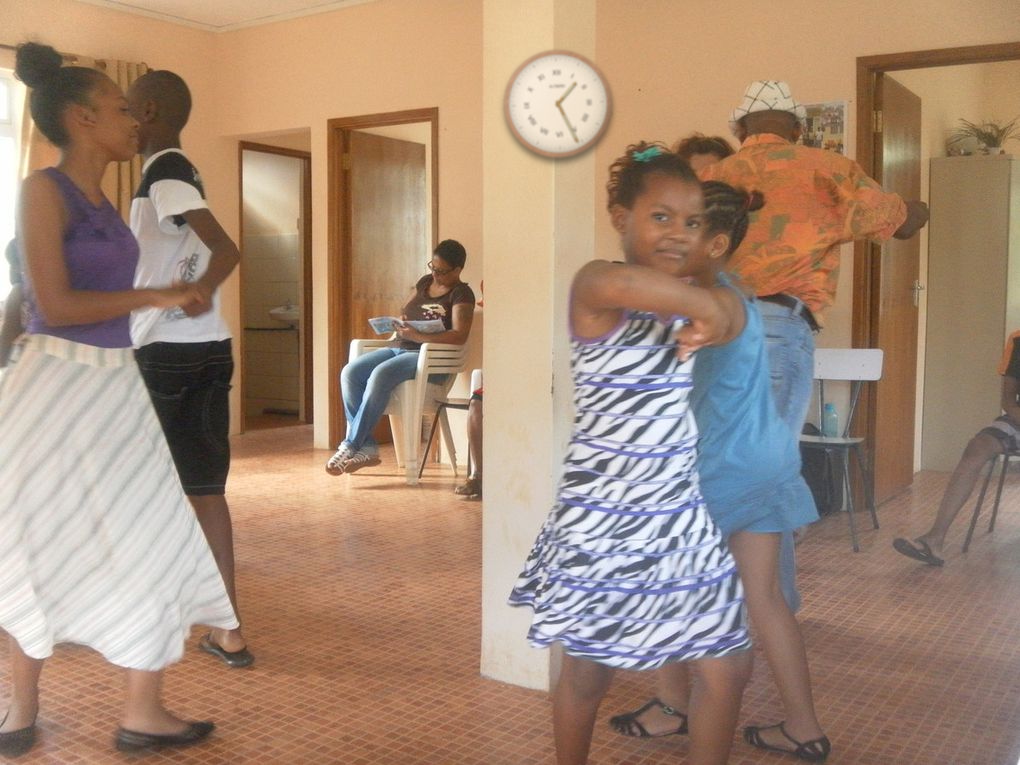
1:26
